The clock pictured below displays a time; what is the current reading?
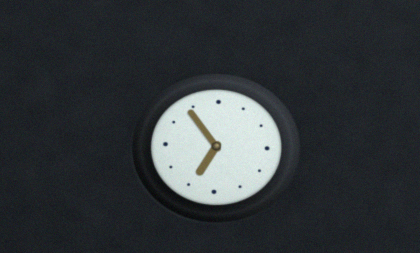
6:54
